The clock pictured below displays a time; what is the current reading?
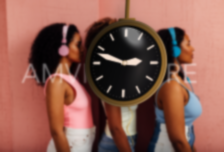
2:48
